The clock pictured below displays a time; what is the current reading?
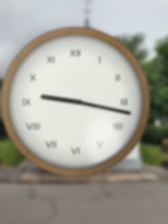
9:17
